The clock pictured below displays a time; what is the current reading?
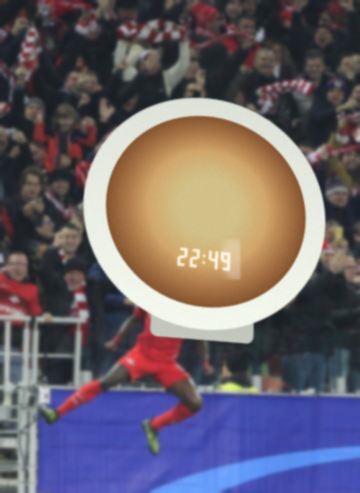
22:49
